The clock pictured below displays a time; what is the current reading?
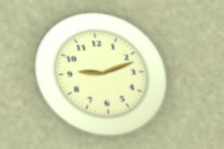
9:12
